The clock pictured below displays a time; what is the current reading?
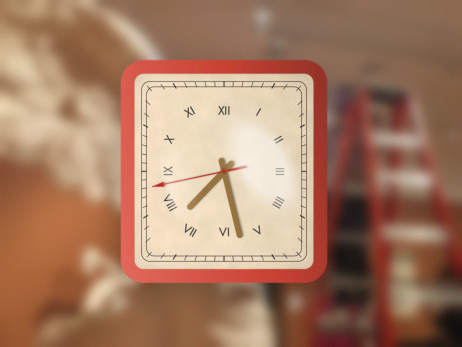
7:27:43
